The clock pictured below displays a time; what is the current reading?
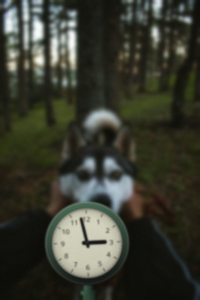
2:58
